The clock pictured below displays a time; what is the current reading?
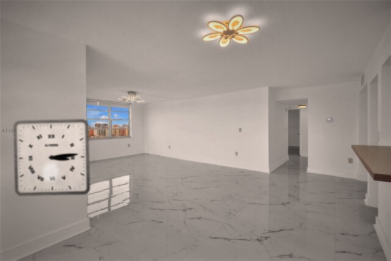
3:14
